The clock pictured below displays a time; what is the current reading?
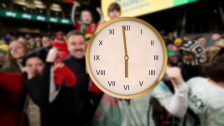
5:59
